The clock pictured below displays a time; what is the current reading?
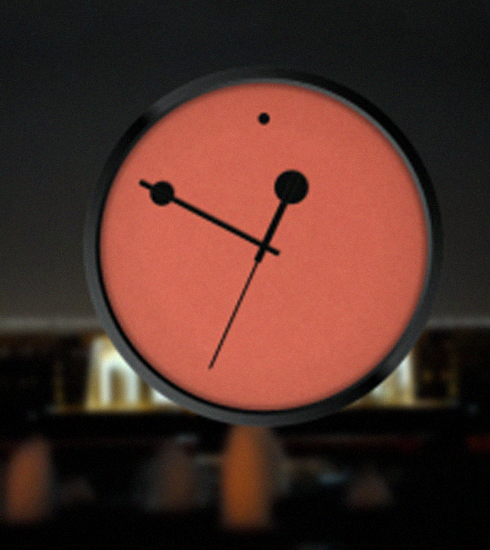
12:49:34
